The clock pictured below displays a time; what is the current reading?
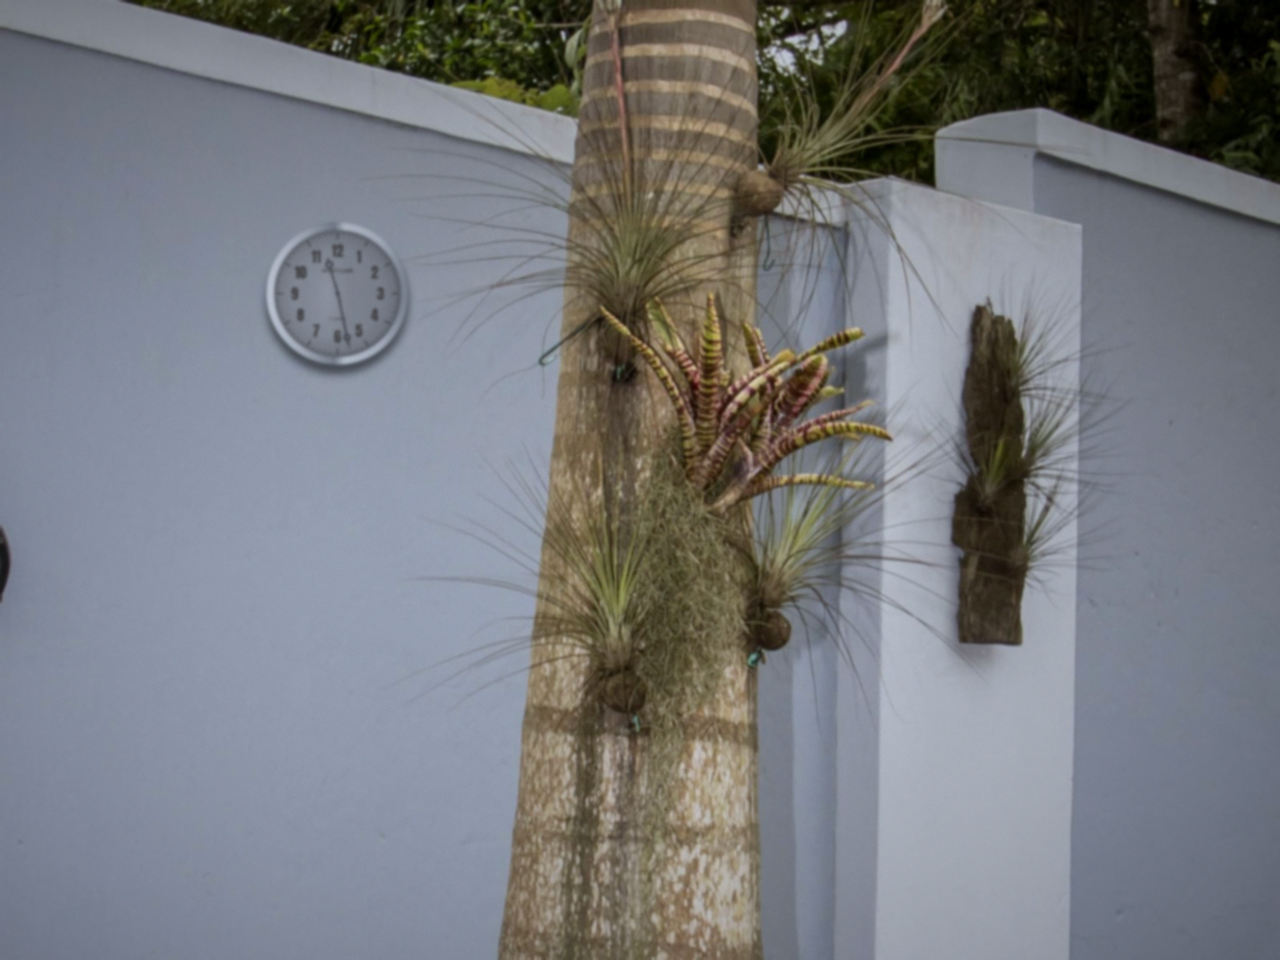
11:28
